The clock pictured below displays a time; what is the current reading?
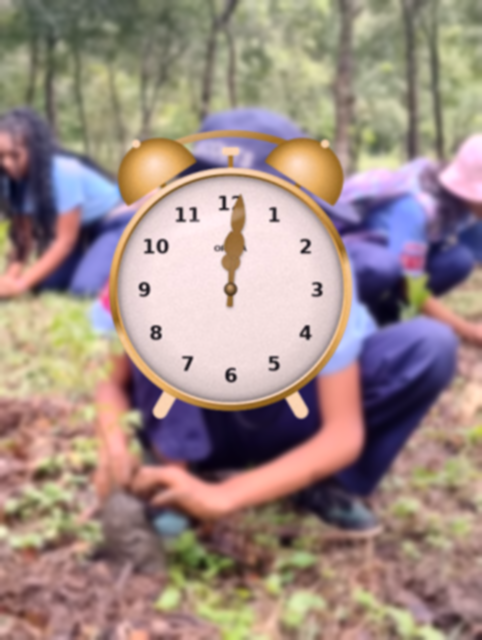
12:01
